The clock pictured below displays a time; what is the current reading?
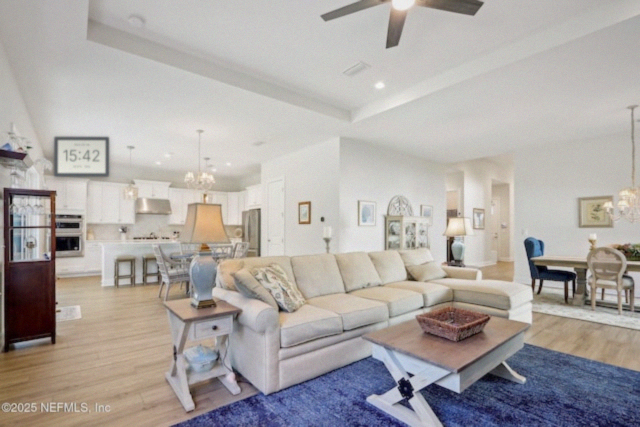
15:42
